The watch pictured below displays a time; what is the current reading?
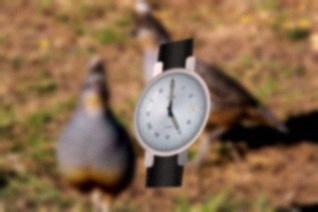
5:00
